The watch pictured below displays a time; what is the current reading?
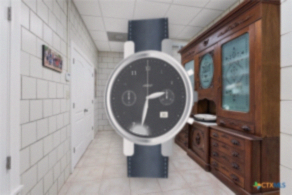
2:32
